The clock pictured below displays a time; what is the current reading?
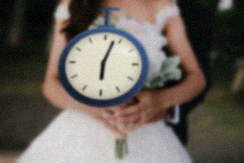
6:03
